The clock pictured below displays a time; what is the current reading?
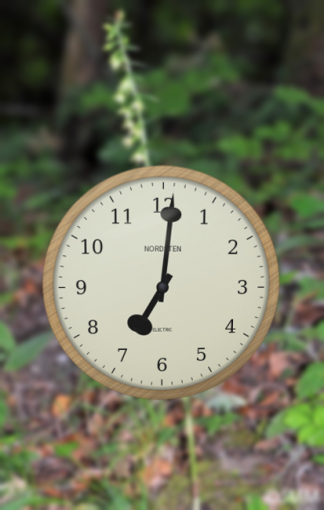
7:01
